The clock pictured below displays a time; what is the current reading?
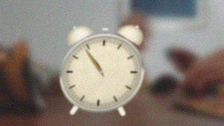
10:54
